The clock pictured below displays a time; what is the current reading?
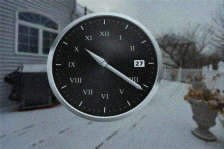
10:21
